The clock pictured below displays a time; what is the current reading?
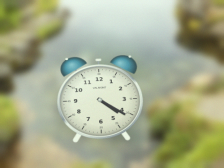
4:21
